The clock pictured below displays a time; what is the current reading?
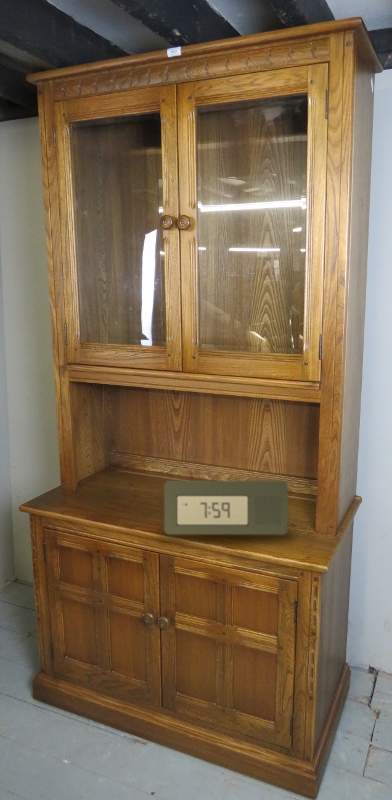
7:59
